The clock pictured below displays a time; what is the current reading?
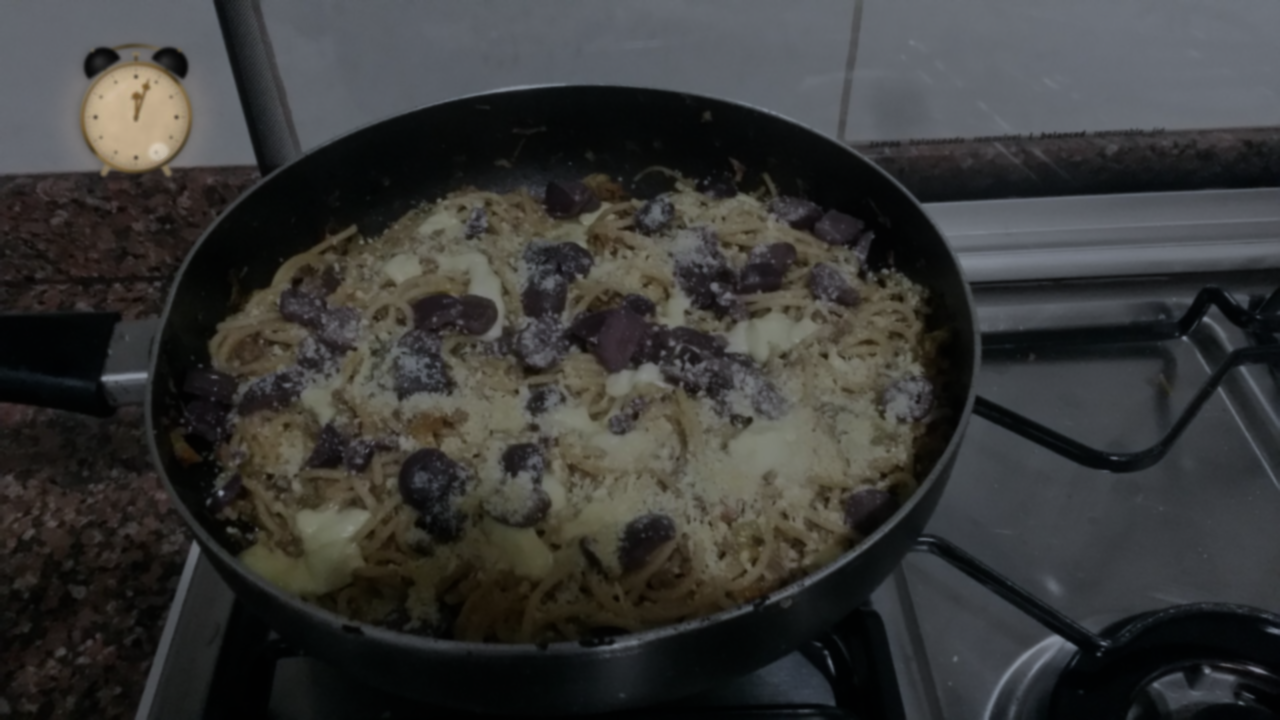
12:03
